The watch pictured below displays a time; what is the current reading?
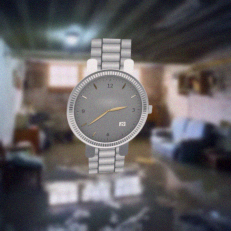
2:39
